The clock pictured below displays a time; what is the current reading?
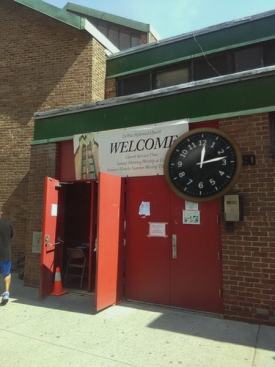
12:13
